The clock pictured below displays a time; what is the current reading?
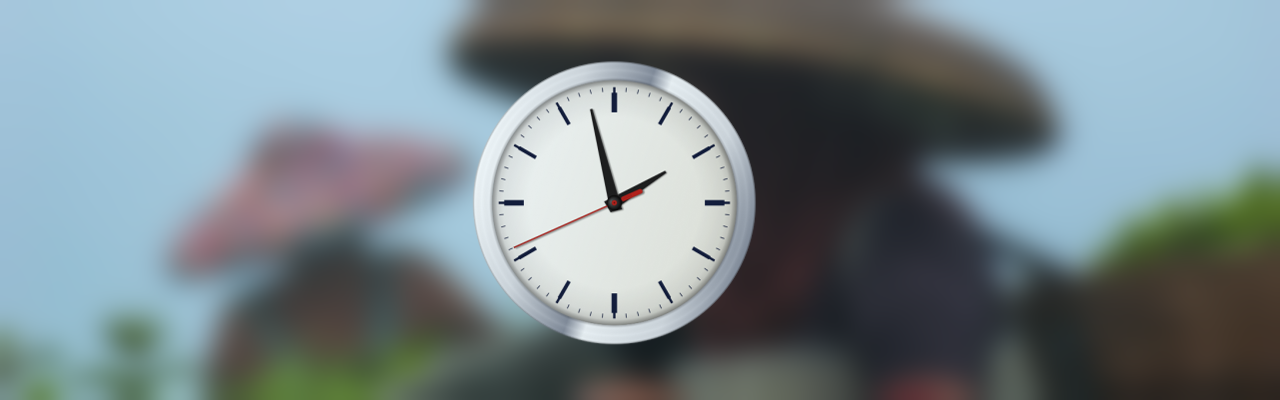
1:57:41
